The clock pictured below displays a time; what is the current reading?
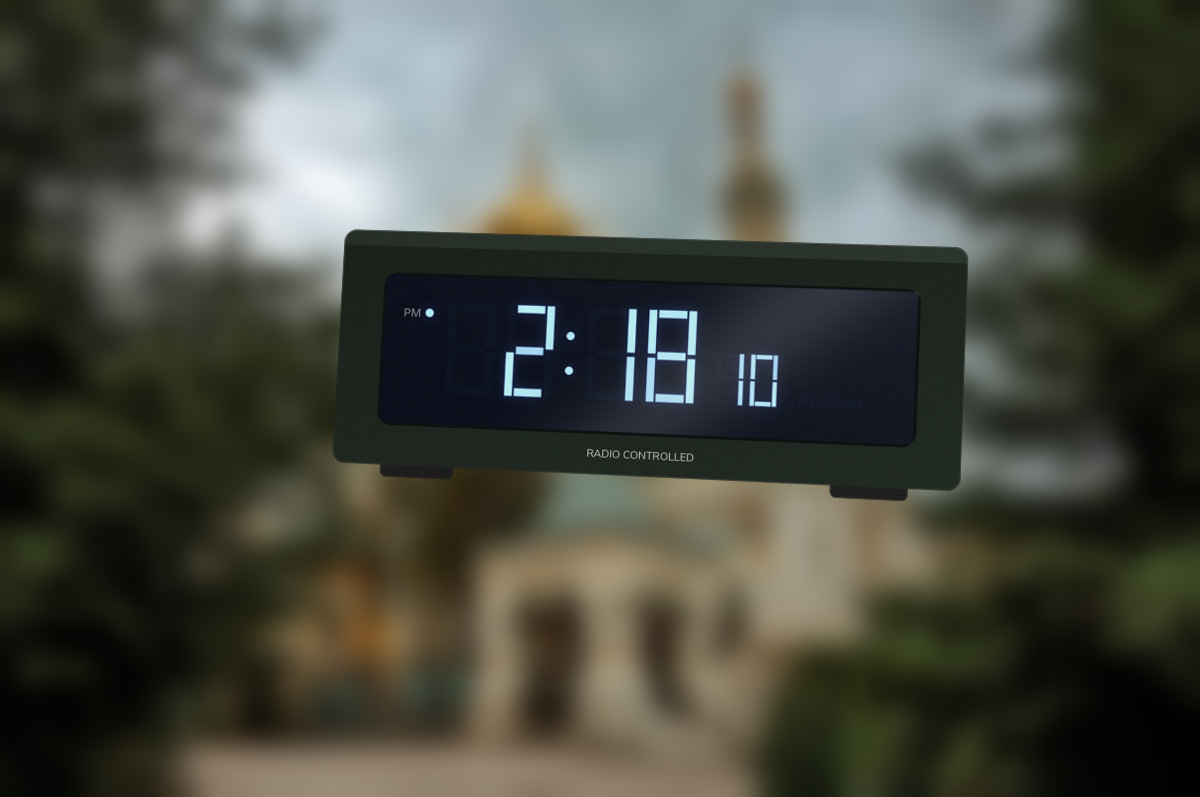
2:18:10
